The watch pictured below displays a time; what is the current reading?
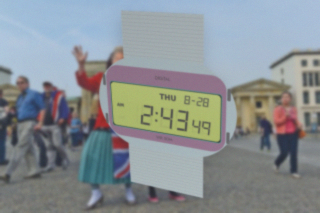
2:43:49
